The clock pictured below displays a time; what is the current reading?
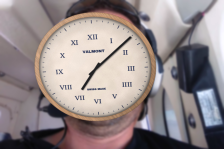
7:08
